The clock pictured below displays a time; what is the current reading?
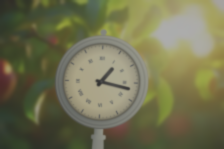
1:17
